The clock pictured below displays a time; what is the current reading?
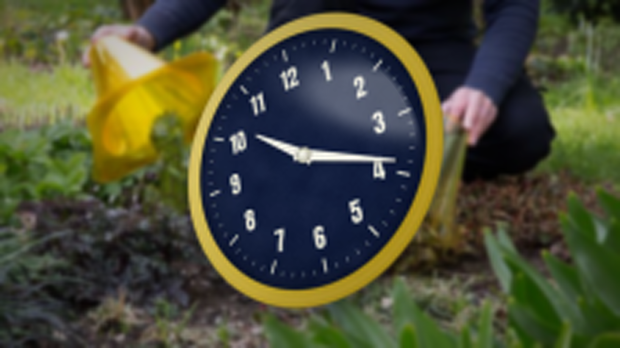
10:19
